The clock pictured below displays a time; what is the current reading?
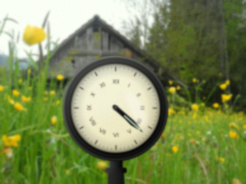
4:22
